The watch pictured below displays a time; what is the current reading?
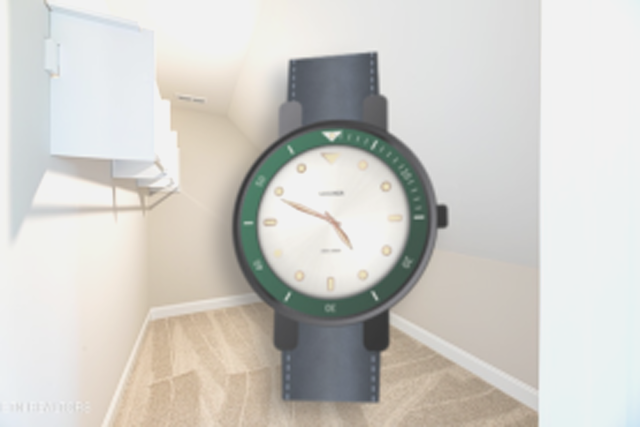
4:49
